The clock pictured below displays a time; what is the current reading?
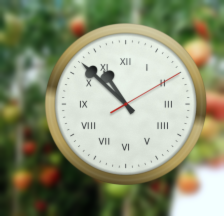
10:52:10
